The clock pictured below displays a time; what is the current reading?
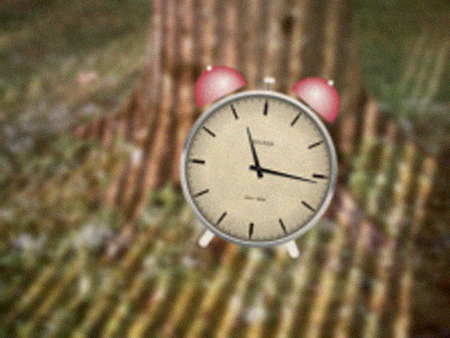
11:16
